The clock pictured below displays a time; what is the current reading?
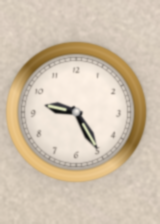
9:25
